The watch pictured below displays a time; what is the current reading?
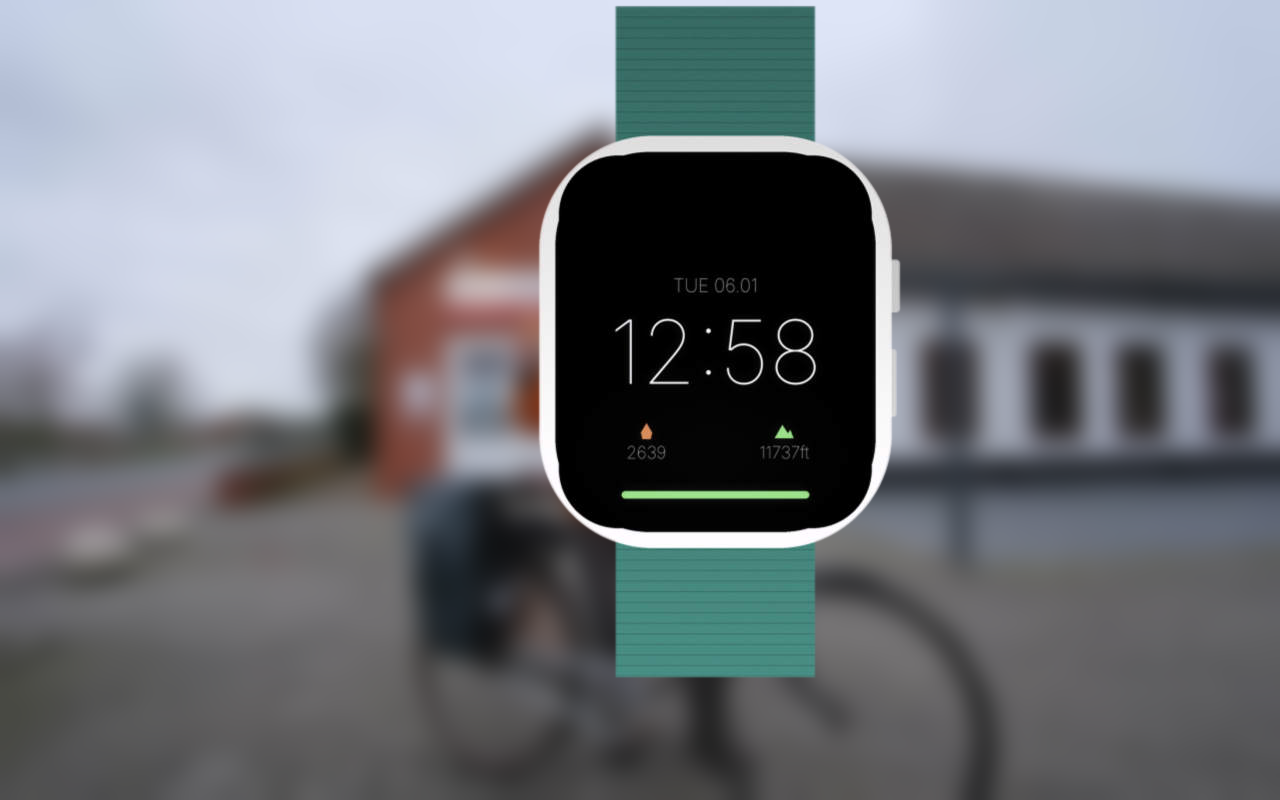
12:58
